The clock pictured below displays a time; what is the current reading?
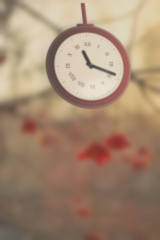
11:19
